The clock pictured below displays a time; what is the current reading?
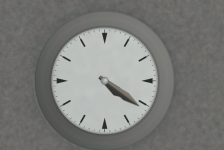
4:21
